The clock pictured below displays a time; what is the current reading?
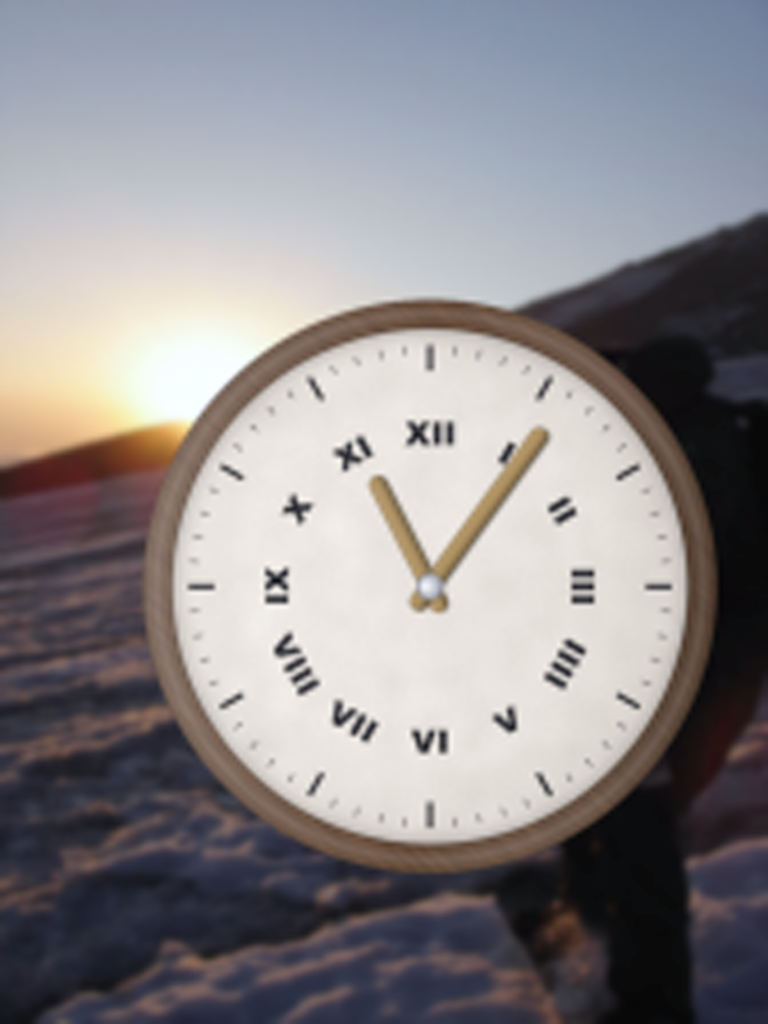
11:06
